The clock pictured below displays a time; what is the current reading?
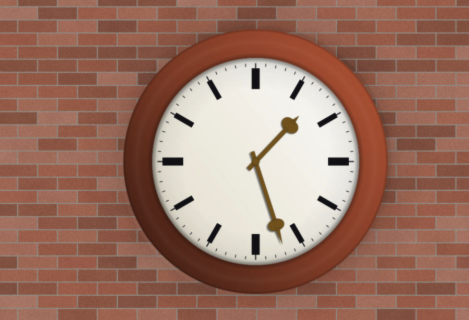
1:27
